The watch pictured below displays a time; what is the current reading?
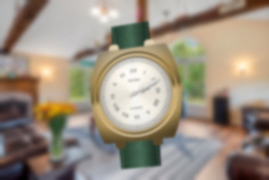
2:11
